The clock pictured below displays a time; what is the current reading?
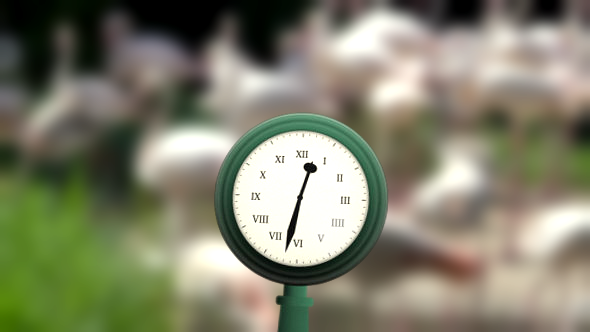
12:32
